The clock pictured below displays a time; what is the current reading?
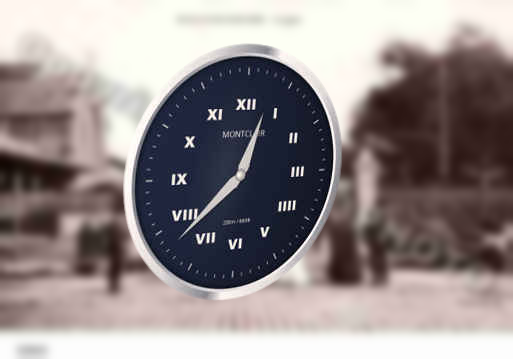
12:38
